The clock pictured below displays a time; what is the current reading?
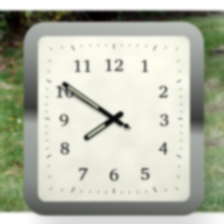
7:50:50
